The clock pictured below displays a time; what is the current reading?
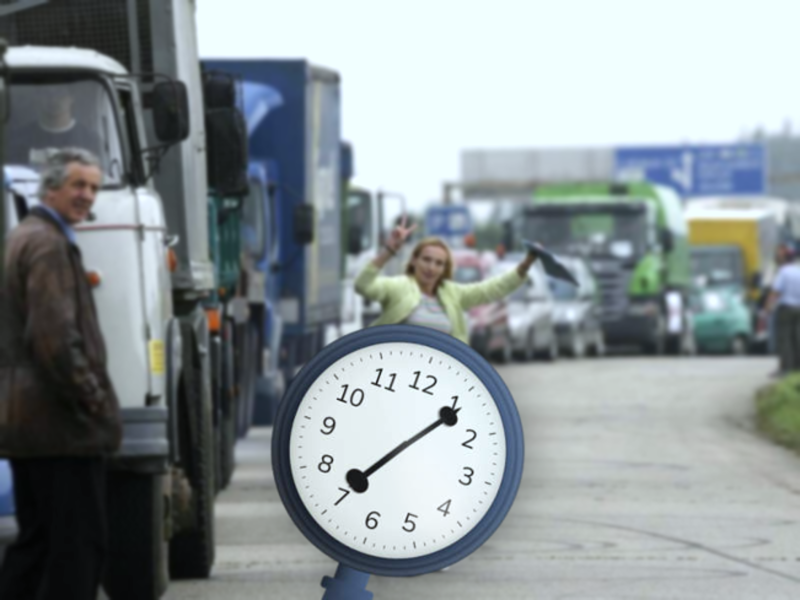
7:06
